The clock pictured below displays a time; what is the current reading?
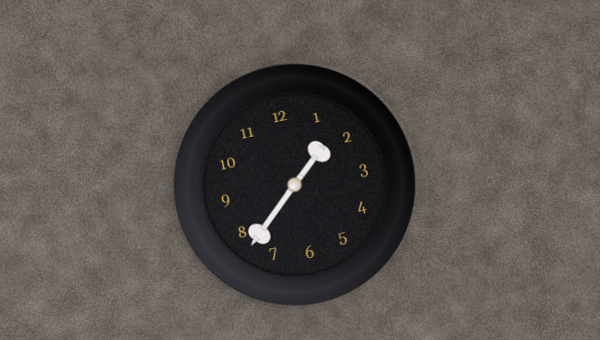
1:38
